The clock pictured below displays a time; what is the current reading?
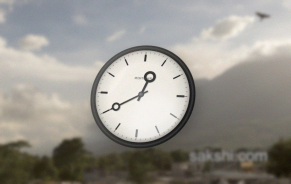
12:40
